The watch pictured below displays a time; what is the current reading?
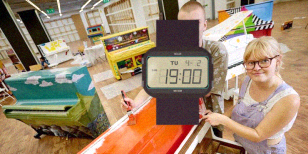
19:00
